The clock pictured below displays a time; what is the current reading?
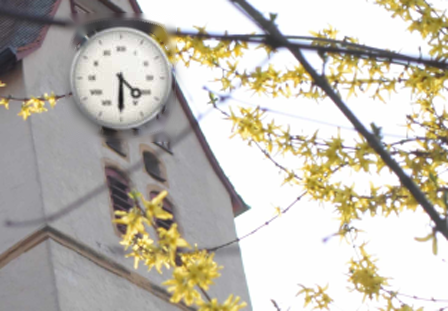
4:30
